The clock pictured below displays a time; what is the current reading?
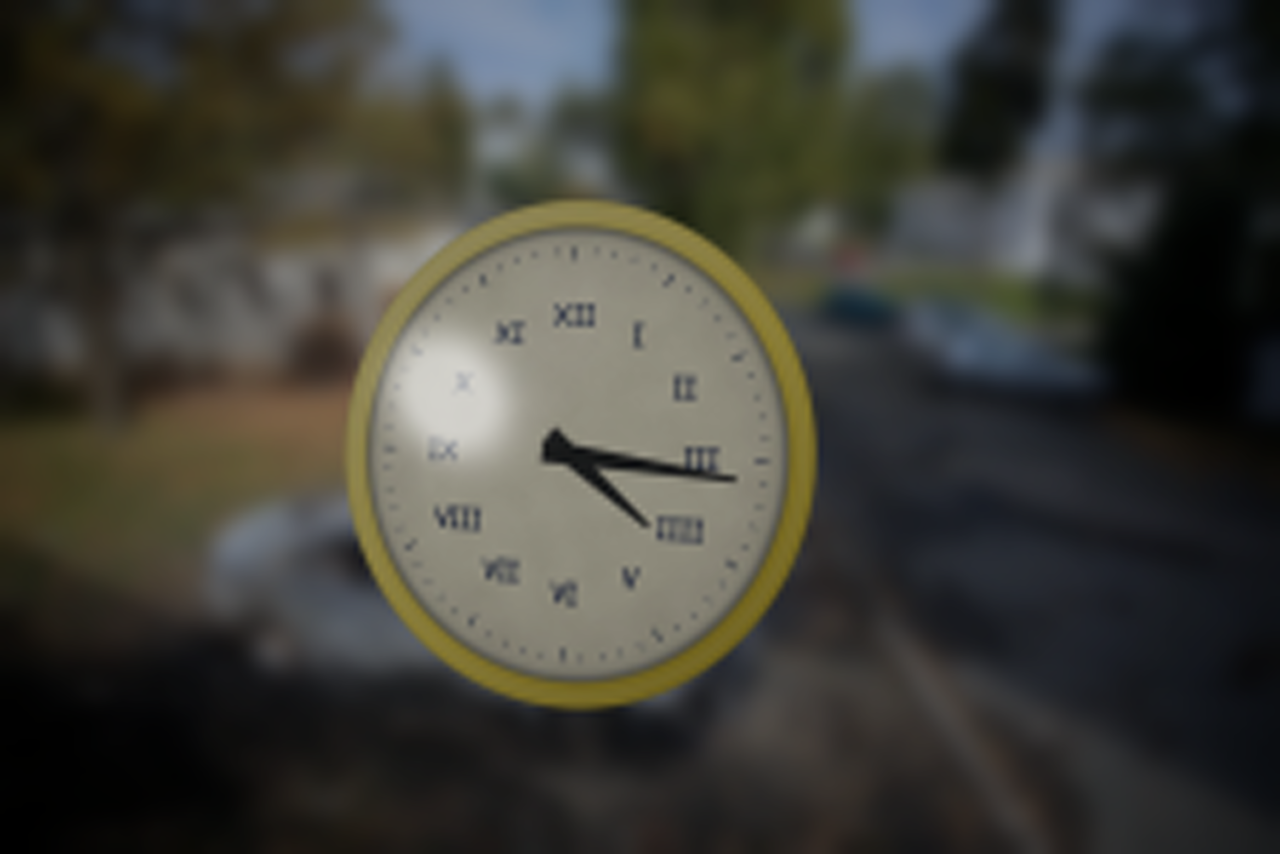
4:16
